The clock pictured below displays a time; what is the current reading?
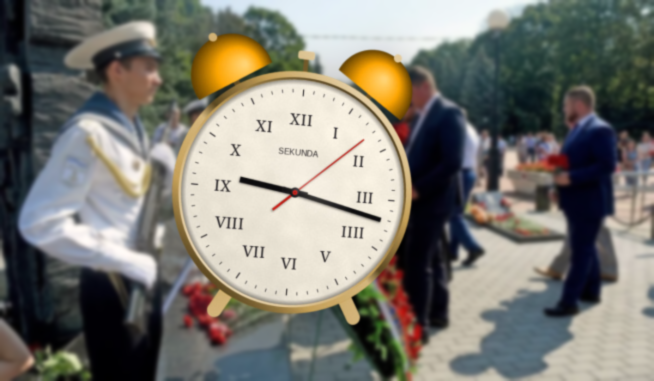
9:17:08
